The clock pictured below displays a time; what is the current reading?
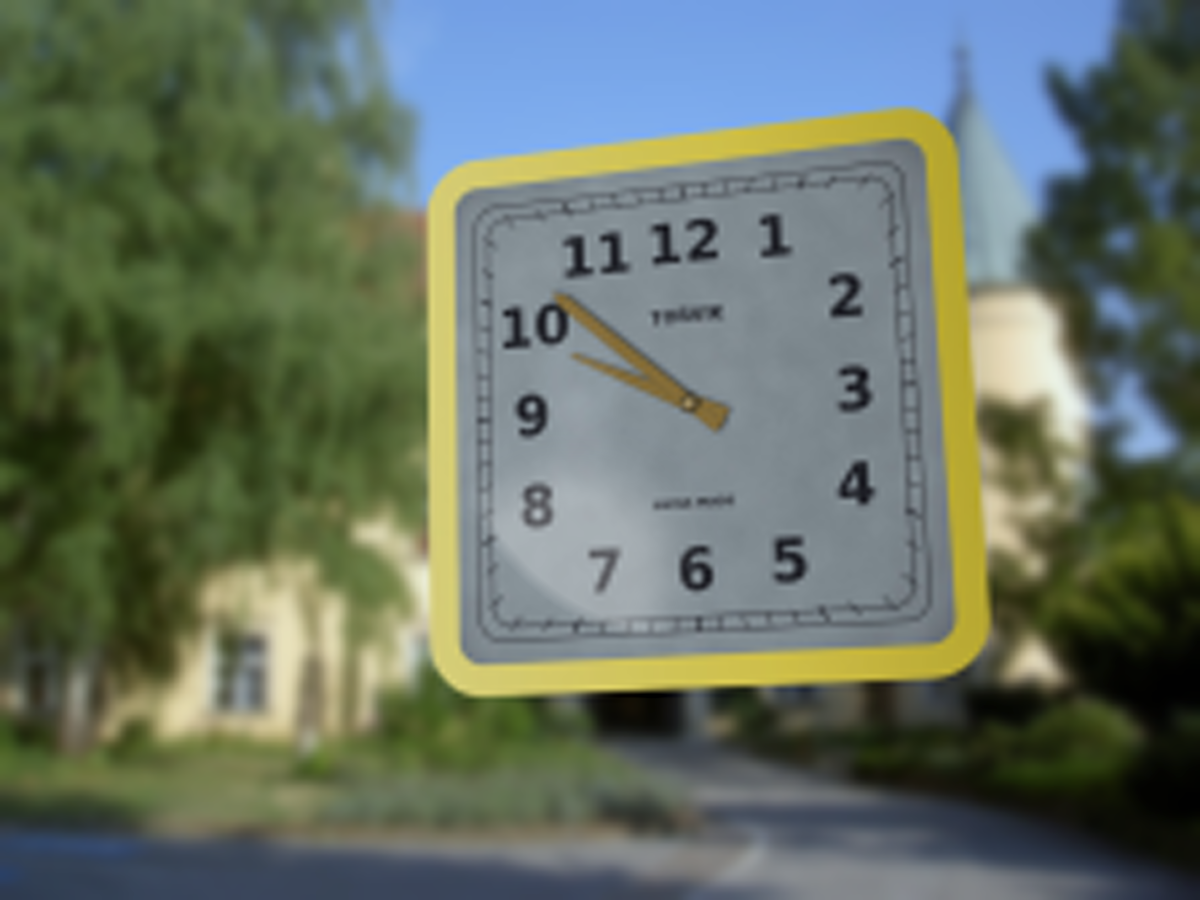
9:52
